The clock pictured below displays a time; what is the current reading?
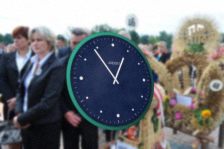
12:54
